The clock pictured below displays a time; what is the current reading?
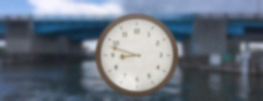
8:48
